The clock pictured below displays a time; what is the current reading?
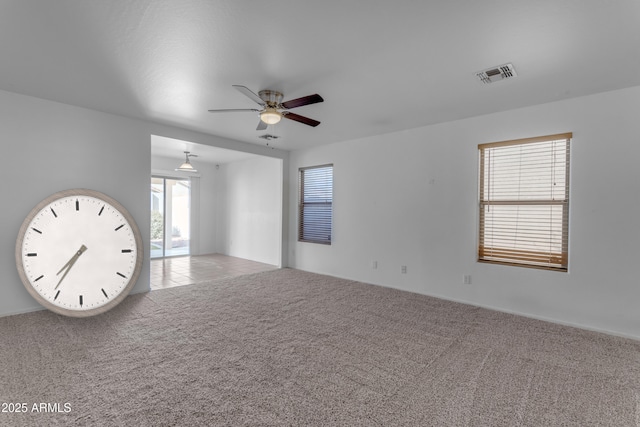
7:36
